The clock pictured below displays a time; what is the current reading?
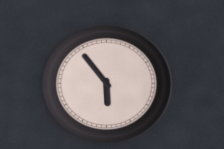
5:54
